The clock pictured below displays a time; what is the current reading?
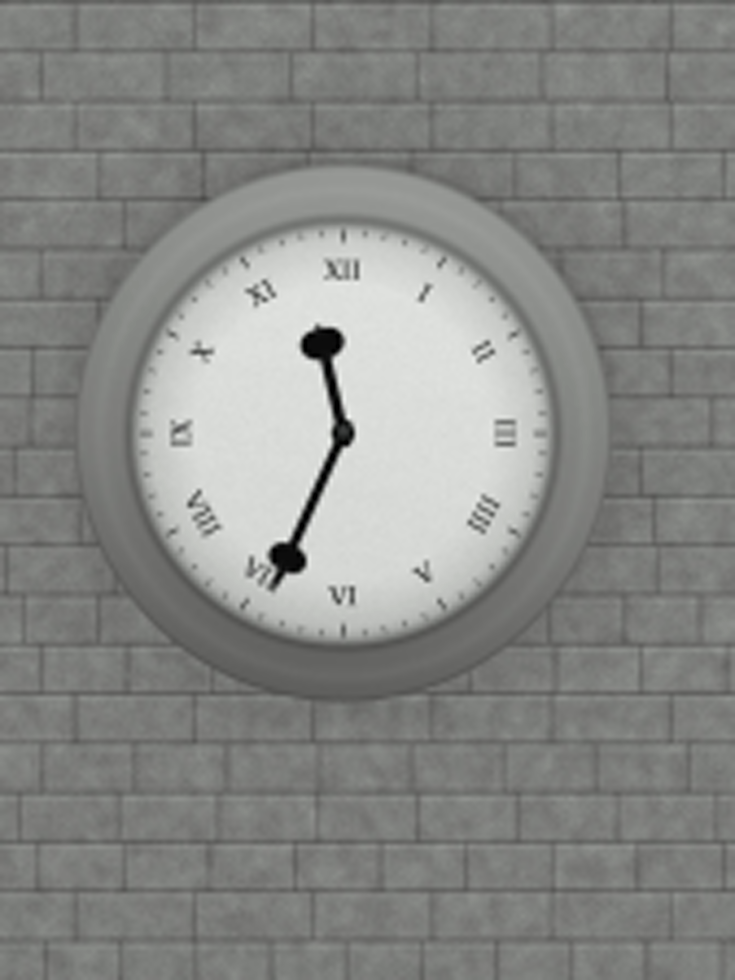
11:34
